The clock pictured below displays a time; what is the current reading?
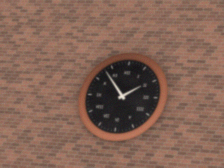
1:53
